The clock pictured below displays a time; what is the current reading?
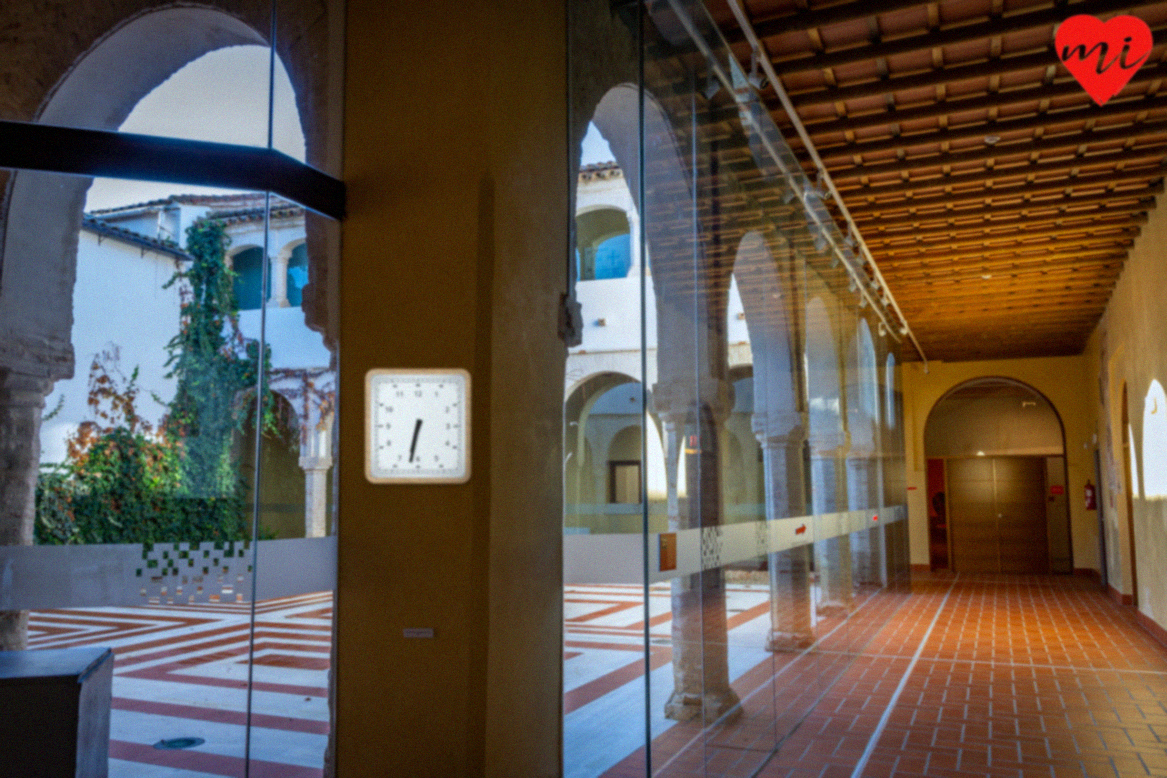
6:32
